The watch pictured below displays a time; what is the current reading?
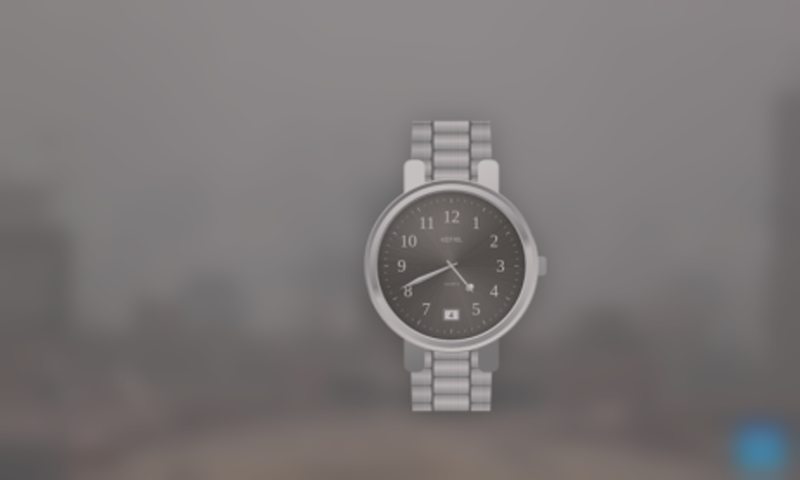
4:41
